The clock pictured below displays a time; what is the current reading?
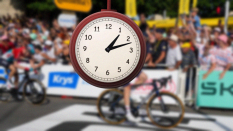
1:12
